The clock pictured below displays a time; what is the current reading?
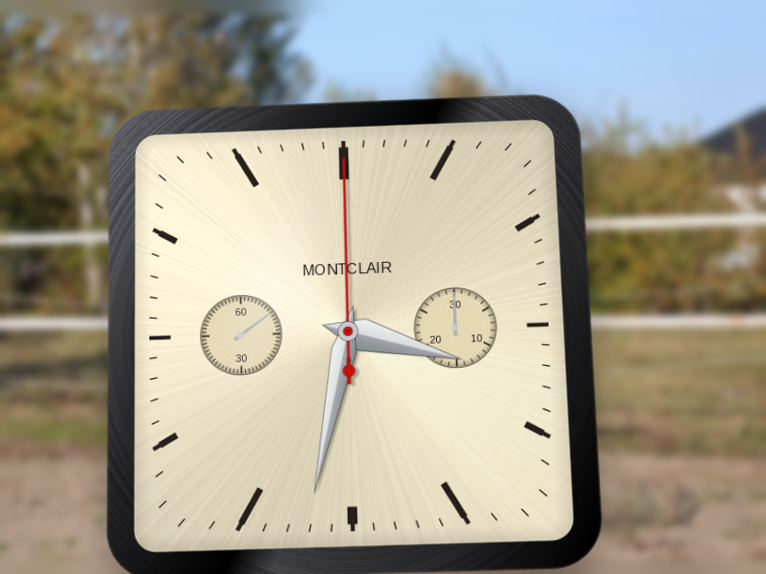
3:32:09
